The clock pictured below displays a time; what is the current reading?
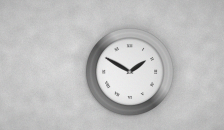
1:50
